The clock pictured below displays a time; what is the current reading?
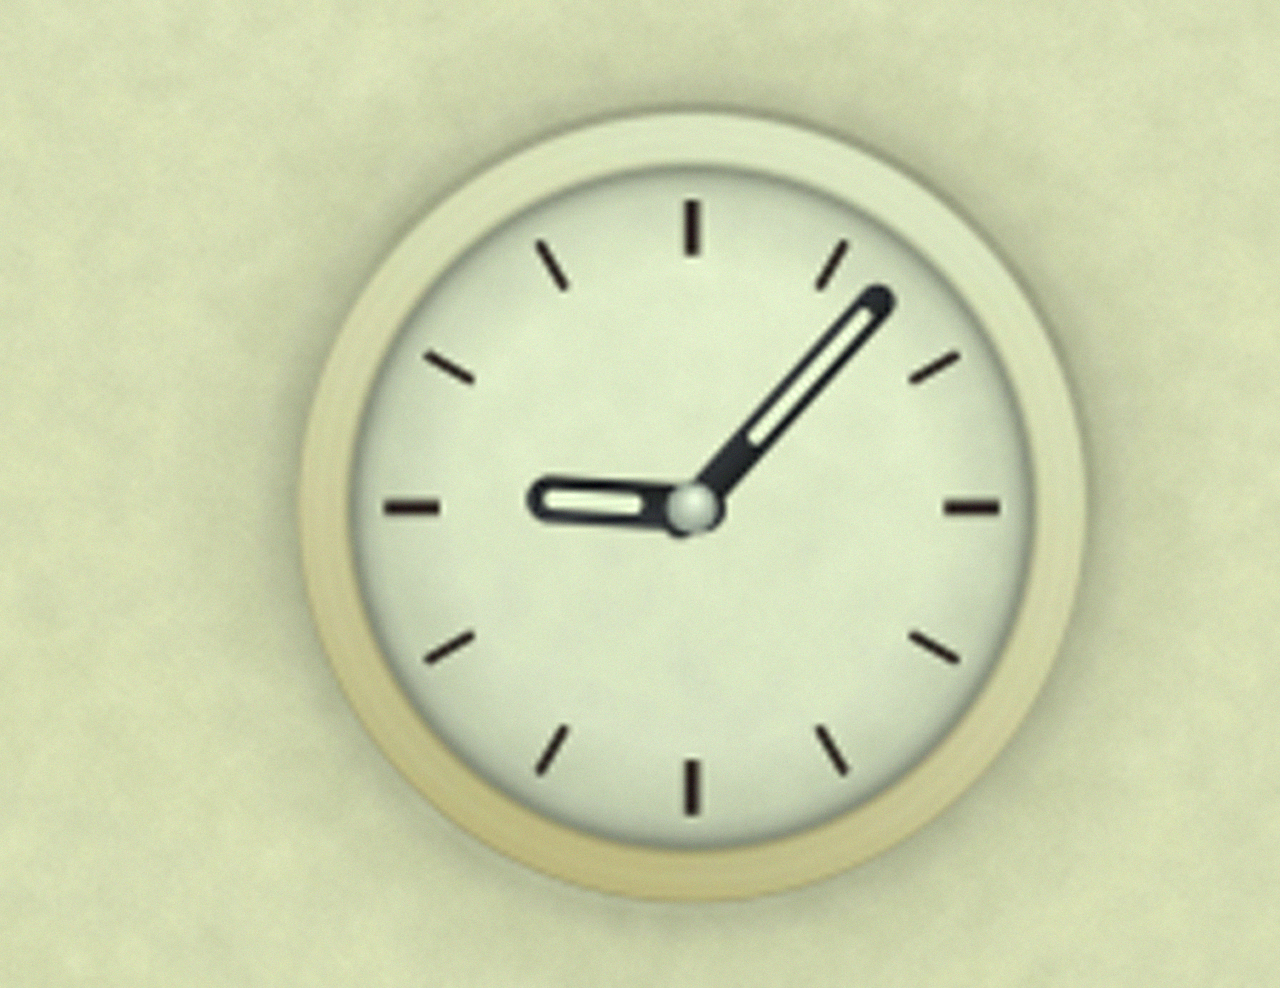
9:07
